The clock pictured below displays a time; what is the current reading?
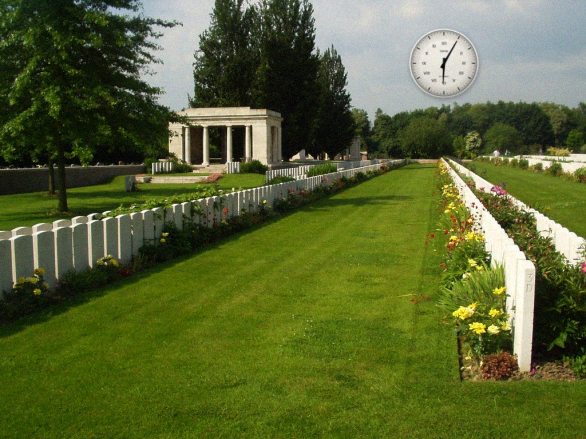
6:05
